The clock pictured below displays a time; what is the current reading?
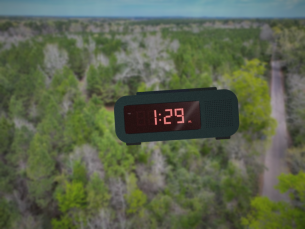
1:29
